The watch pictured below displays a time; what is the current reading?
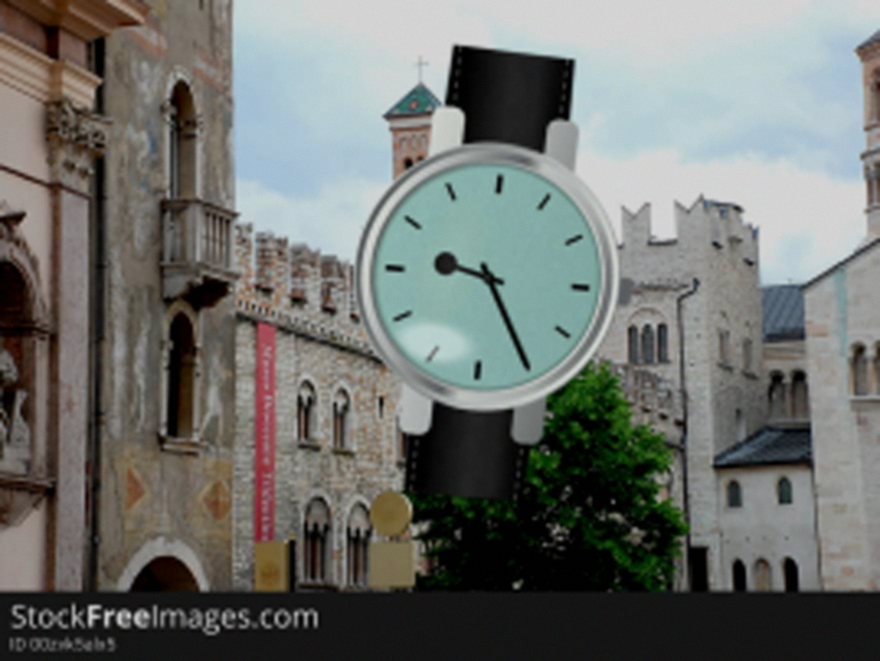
9:25
